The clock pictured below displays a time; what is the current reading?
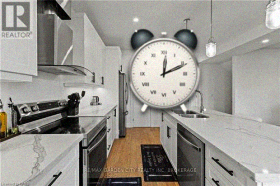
12:11
